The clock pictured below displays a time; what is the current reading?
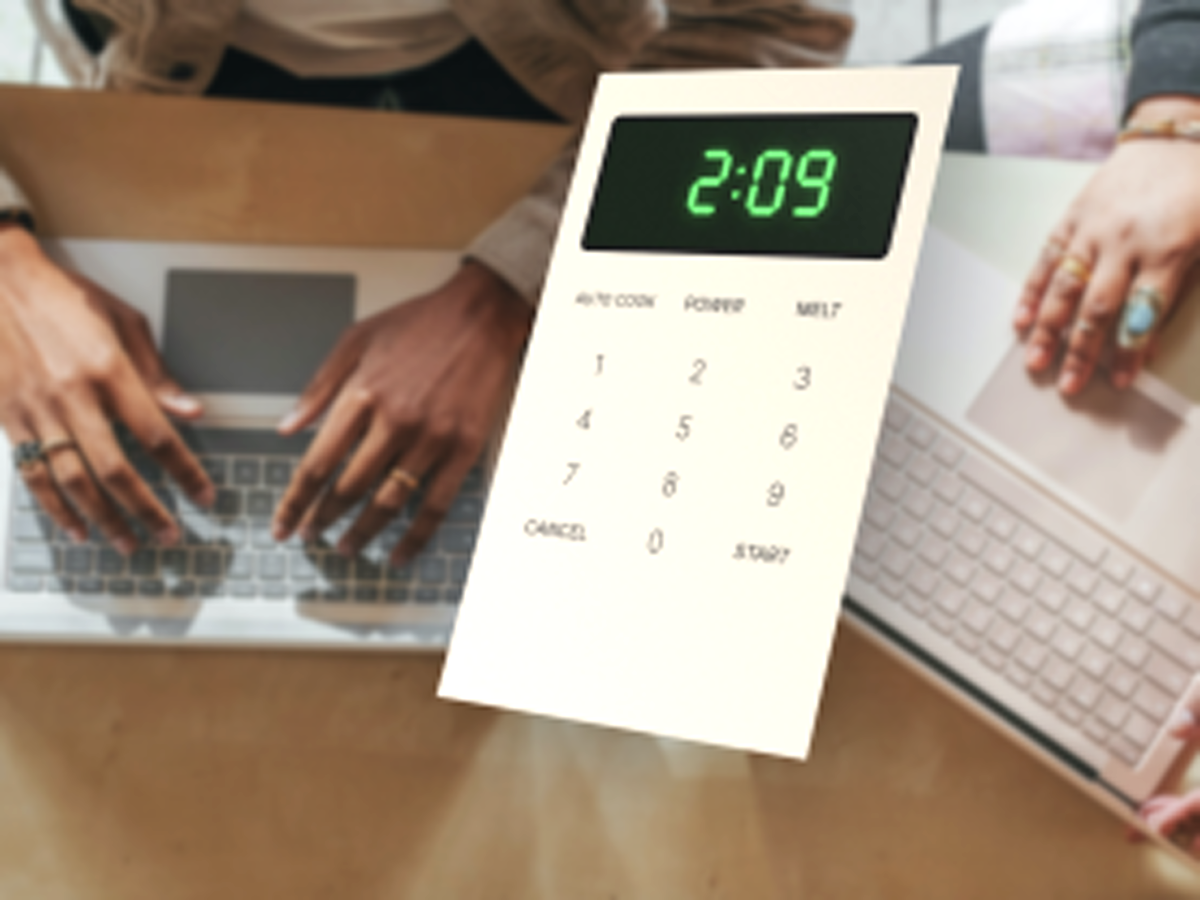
2:09
